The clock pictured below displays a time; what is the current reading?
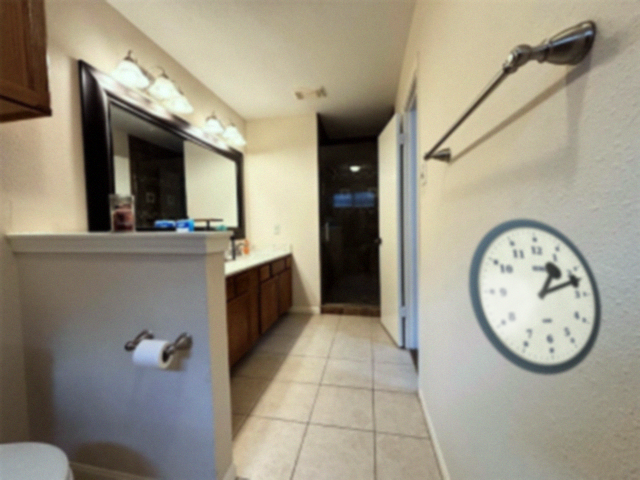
1:12
